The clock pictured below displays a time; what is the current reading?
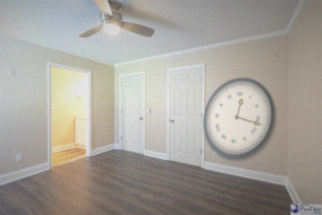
12:17
